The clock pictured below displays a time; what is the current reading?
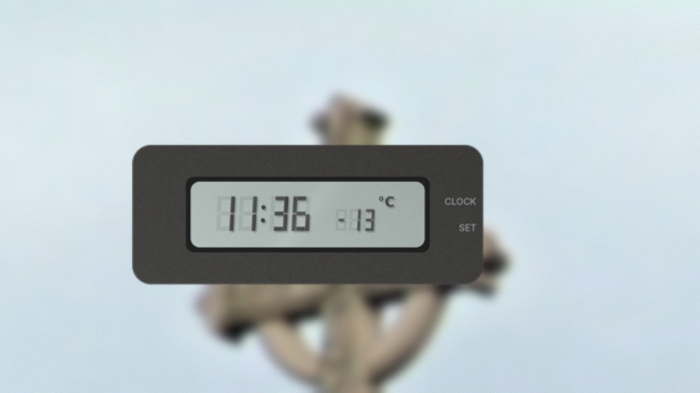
11:36
